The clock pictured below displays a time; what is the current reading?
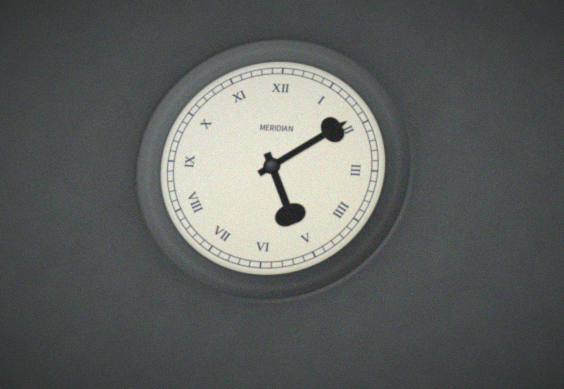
5:09
